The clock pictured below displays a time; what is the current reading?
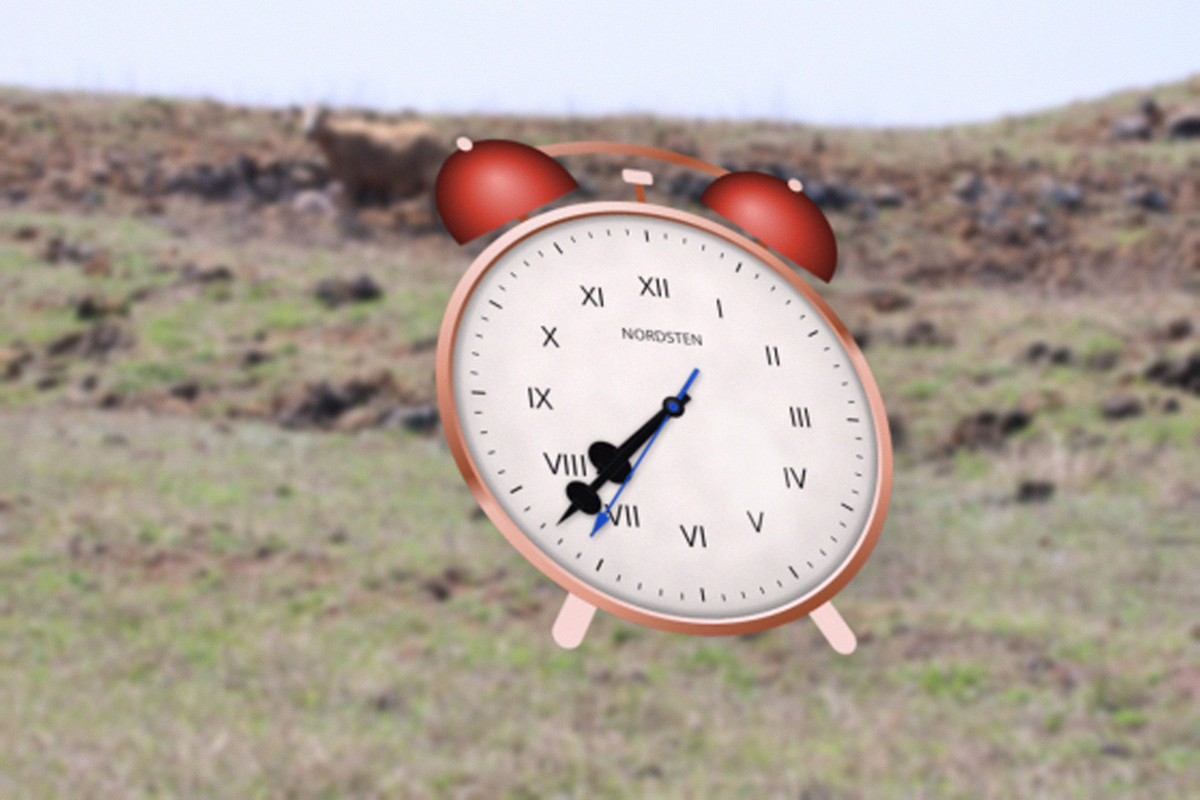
7:37:36
